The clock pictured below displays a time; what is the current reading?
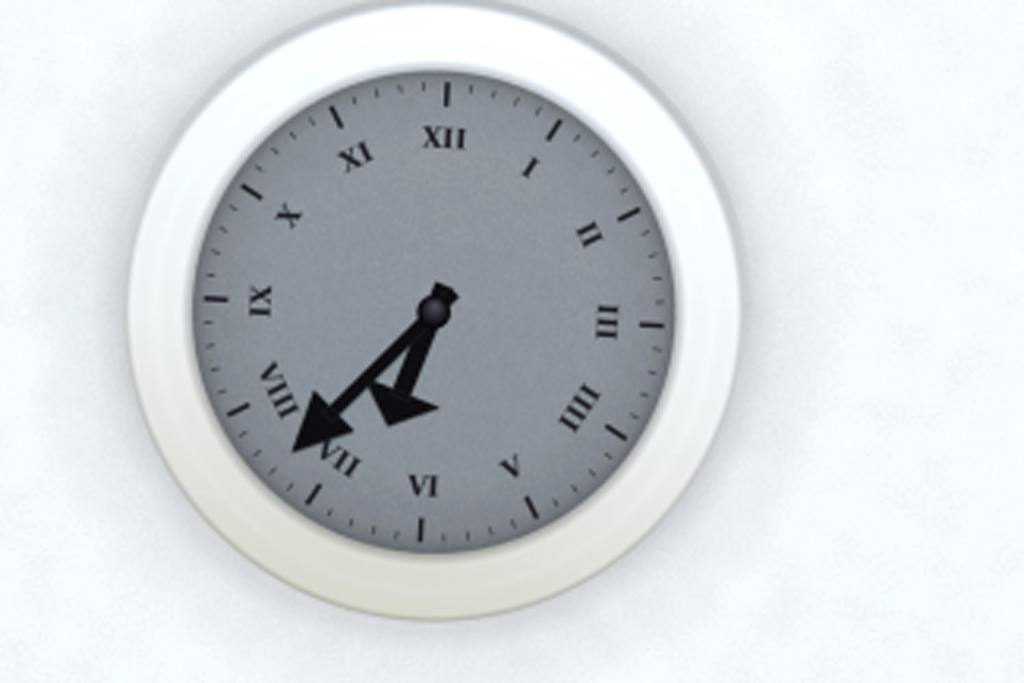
6:37
